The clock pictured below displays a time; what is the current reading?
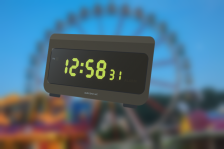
12:58:31
